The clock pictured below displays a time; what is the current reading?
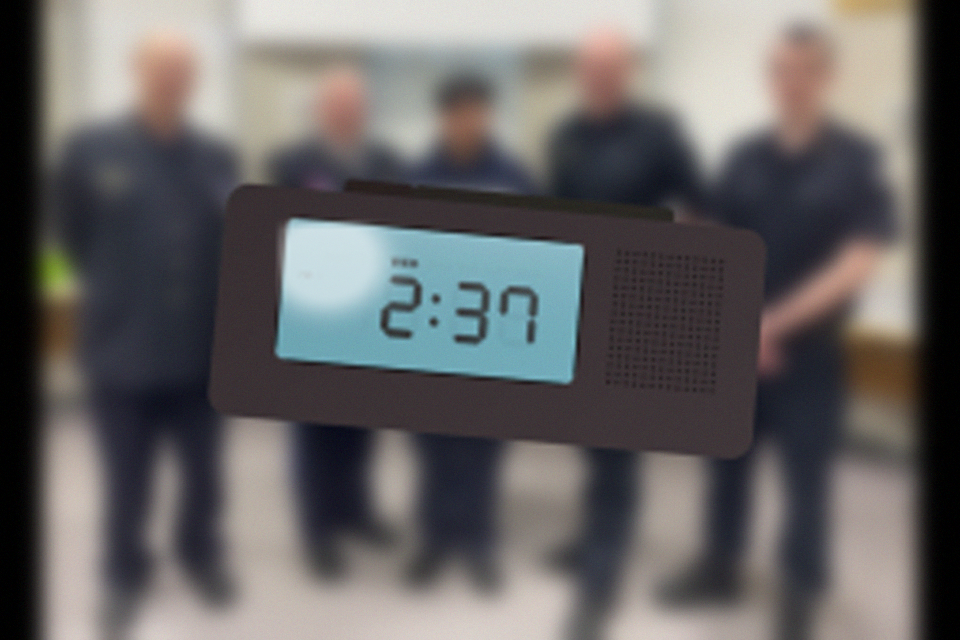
2:37
